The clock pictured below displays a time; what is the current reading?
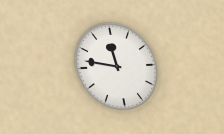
11:47
